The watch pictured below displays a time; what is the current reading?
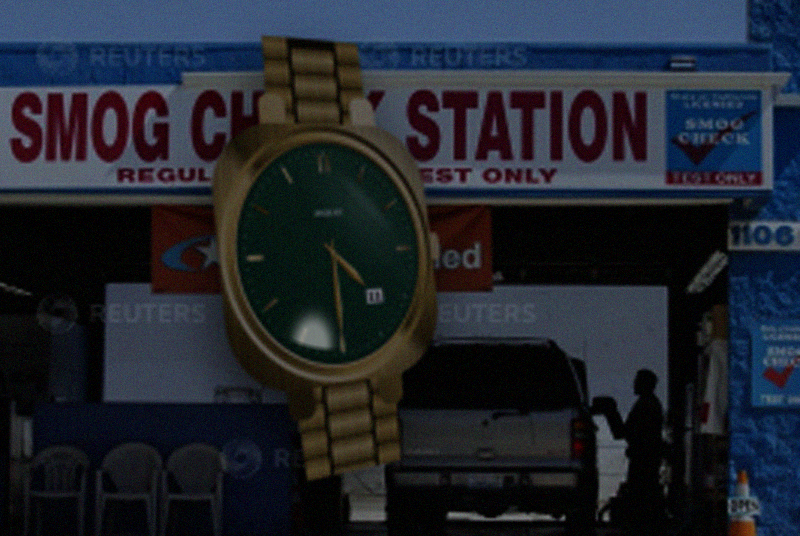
4:30
